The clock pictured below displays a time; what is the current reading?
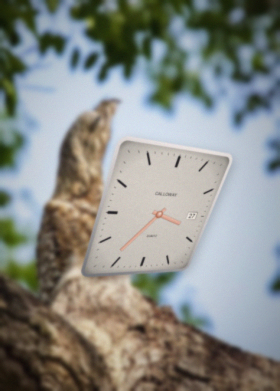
3:36
